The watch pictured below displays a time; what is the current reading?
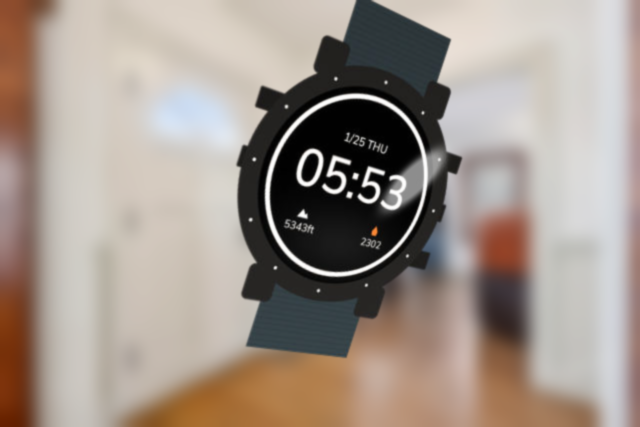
5:53
